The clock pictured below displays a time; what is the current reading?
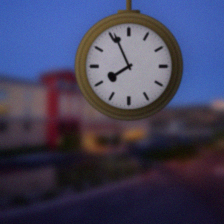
7:56
